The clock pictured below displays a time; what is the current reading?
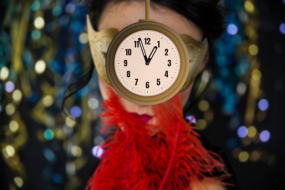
12:57
